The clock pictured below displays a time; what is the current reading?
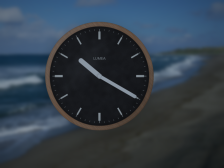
10:20
